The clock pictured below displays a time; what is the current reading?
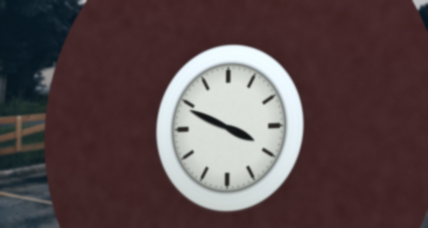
3:49
